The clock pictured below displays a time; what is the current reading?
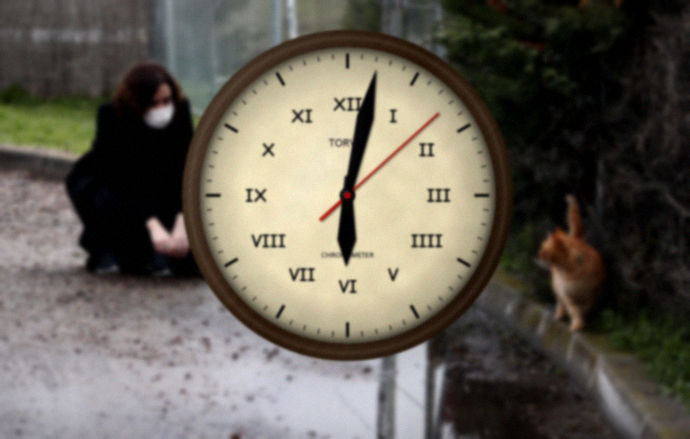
6:02:08
